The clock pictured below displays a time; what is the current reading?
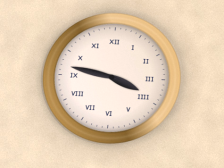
3:47
